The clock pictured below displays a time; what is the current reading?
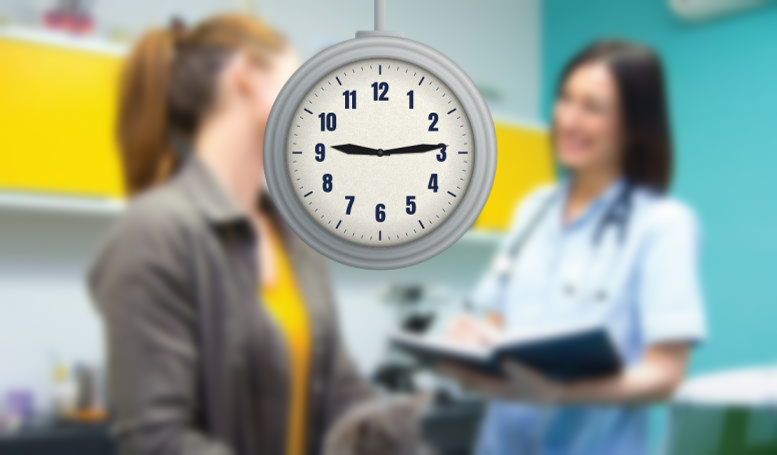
9:14
